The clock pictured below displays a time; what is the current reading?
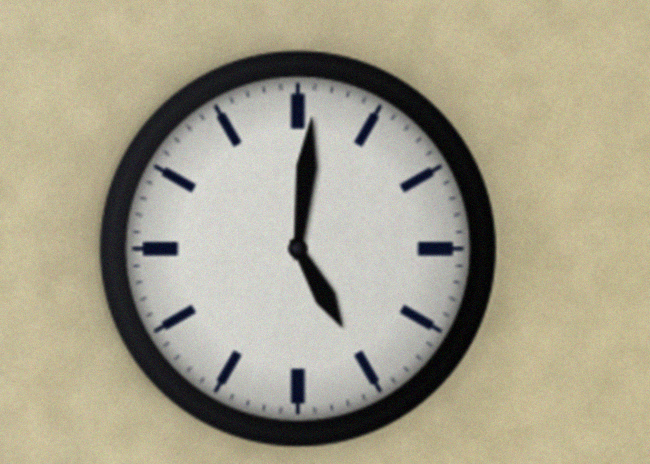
5:01
